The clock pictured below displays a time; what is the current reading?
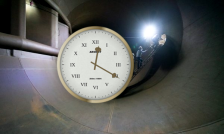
12:20
